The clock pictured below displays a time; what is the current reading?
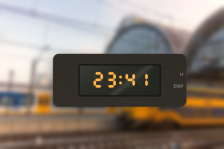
23:41
